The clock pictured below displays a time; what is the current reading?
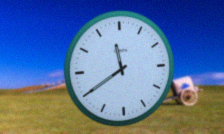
11:40
